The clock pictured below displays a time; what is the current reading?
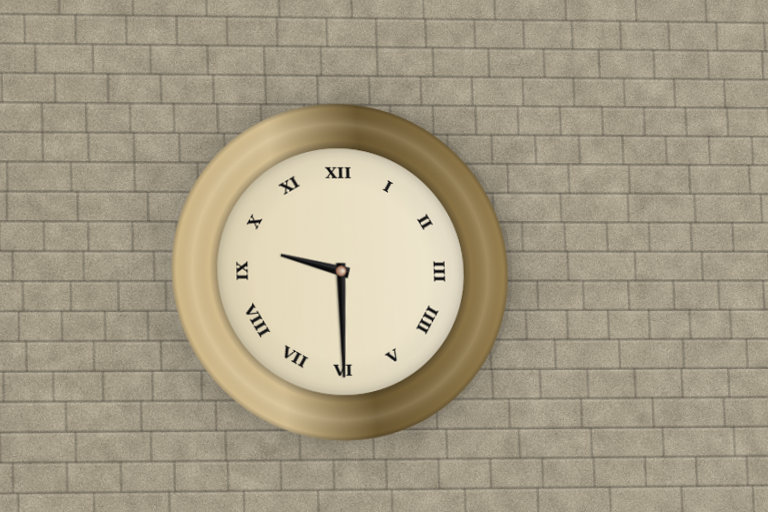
9:30
